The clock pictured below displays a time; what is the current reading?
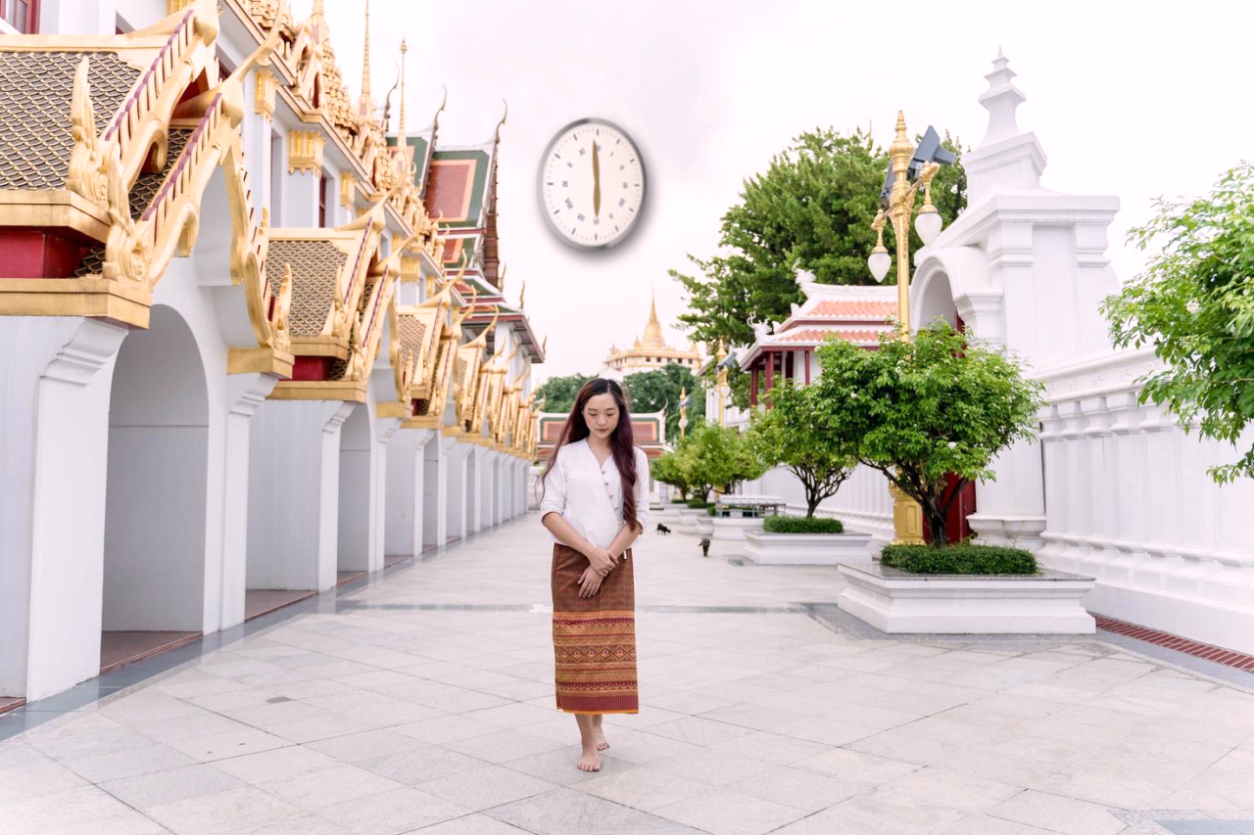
5:59
